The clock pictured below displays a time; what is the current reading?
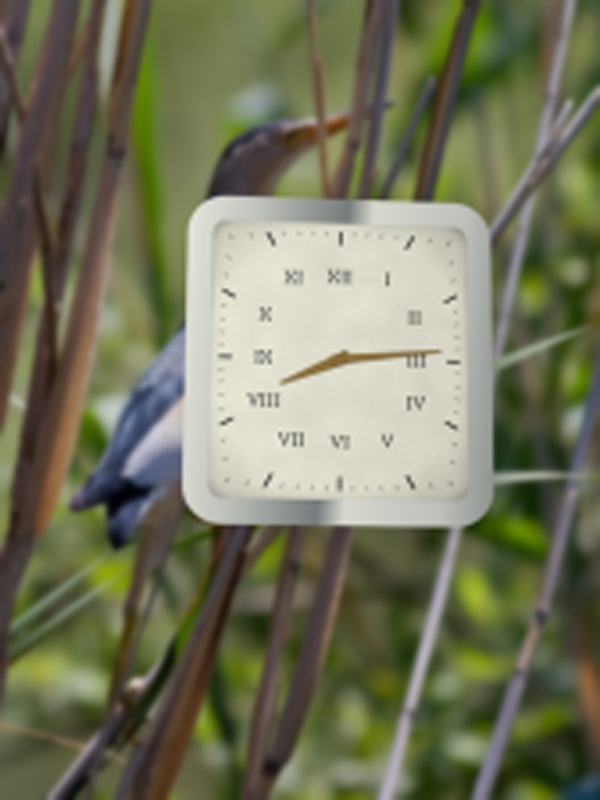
8:14
